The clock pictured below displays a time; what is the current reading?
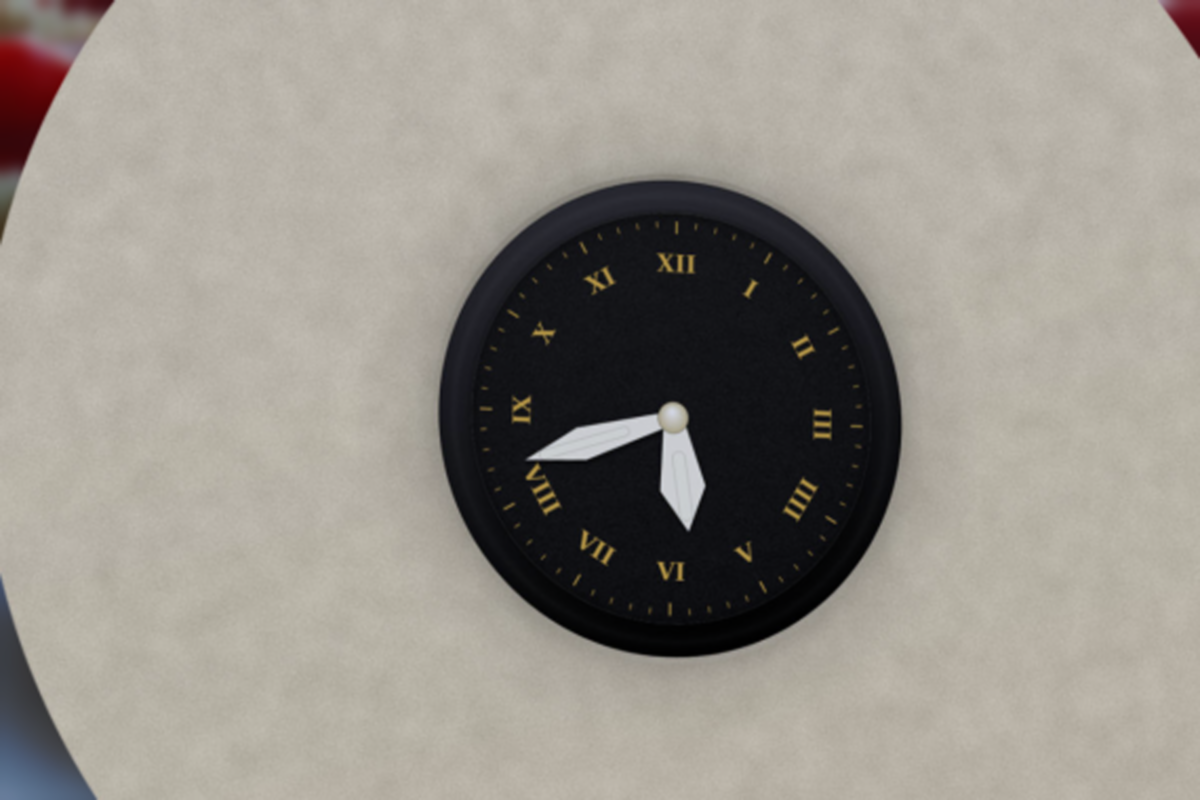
5:42
